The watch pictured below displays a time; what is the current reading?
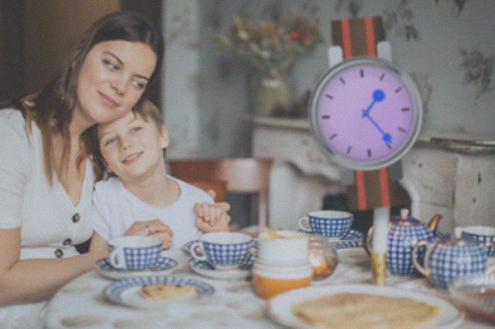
1:24
